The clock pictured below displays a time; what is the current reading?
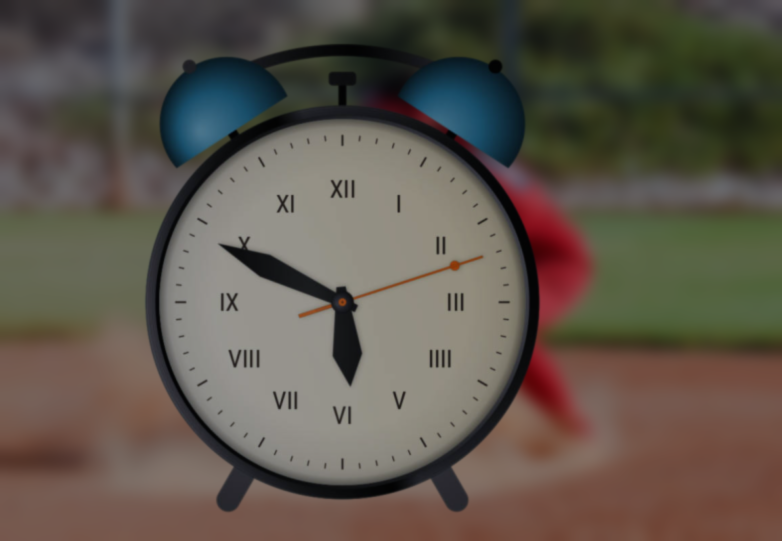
5:49:12
